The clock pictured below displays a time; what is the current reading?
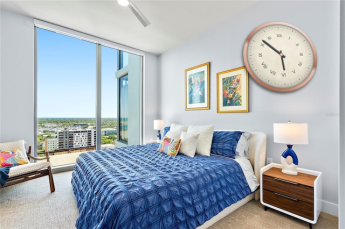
5:52
